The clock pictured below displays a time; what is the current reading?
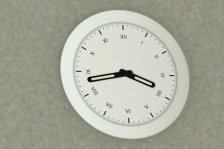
3:43
